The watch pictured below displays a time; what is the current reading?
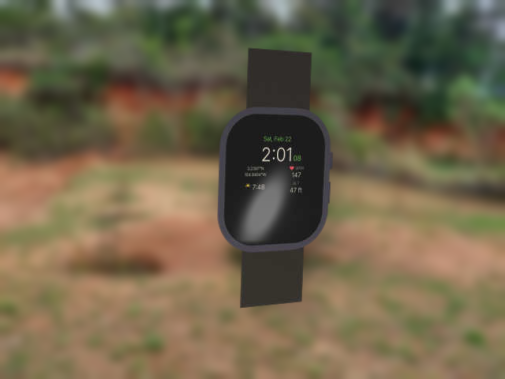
2:01
